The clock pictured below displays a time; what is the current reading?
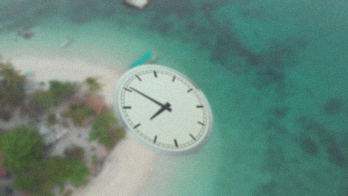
7:51
